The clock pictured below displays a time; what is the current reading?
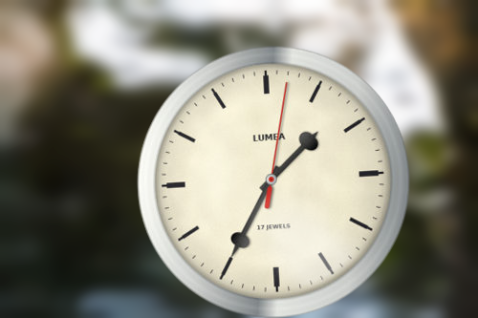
1:35:02
